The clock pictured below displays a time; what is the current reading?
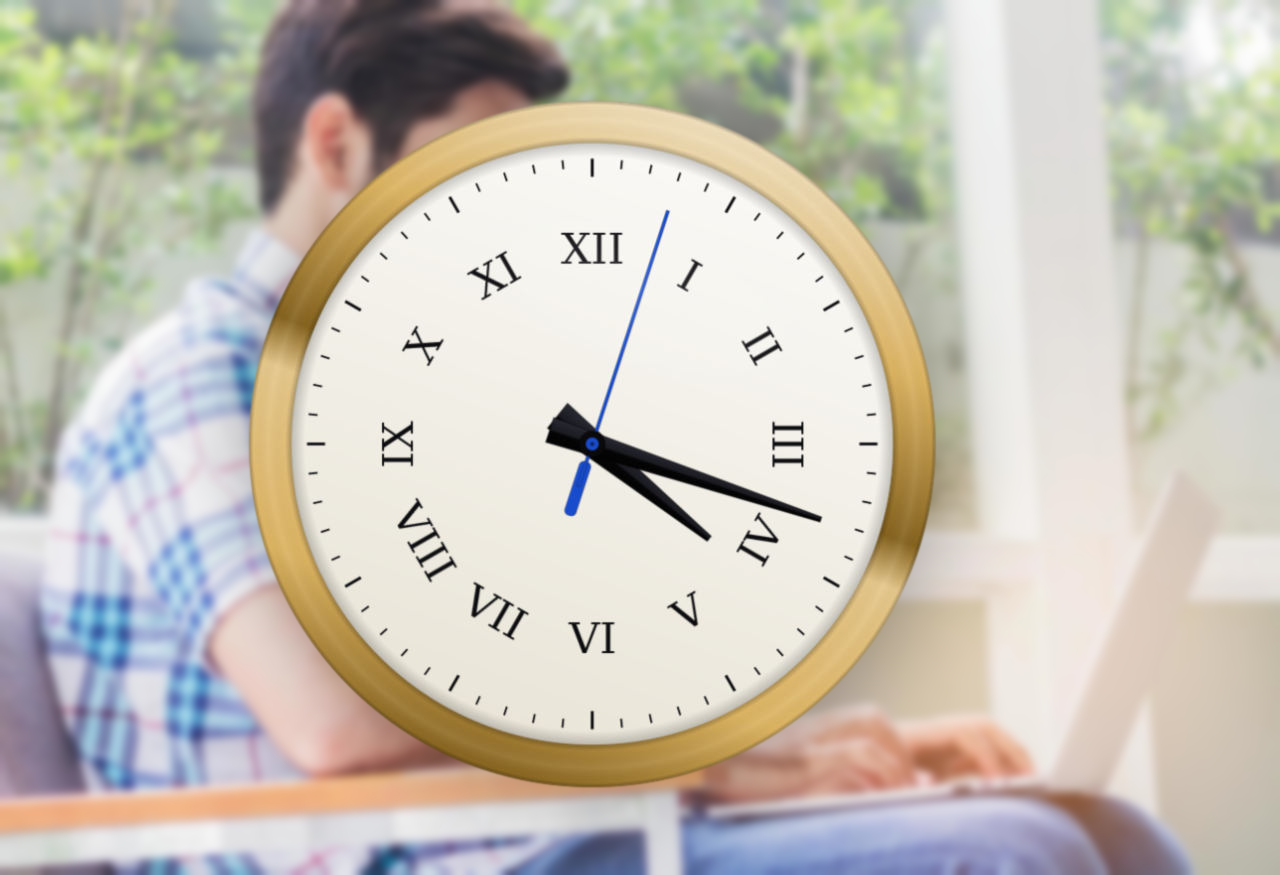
4:18:03
